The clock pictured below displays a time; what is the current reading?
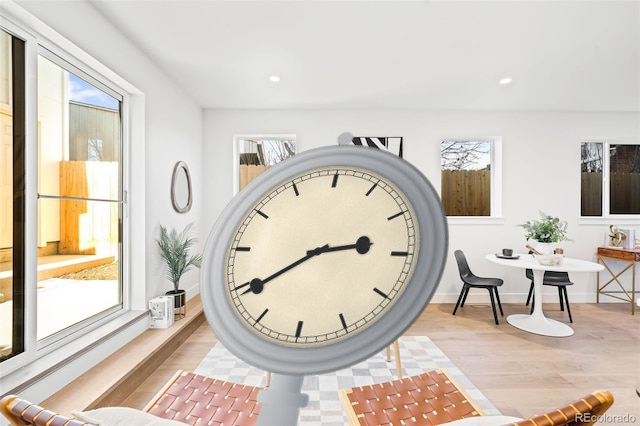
2:39
